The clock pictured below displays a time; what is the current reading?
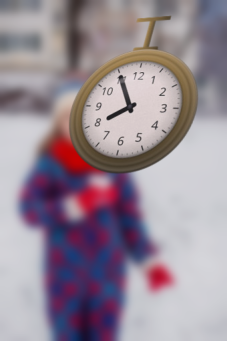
7:55
